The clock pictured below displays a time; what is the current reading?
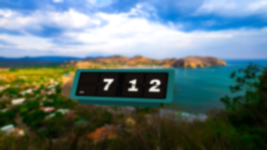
7:12
